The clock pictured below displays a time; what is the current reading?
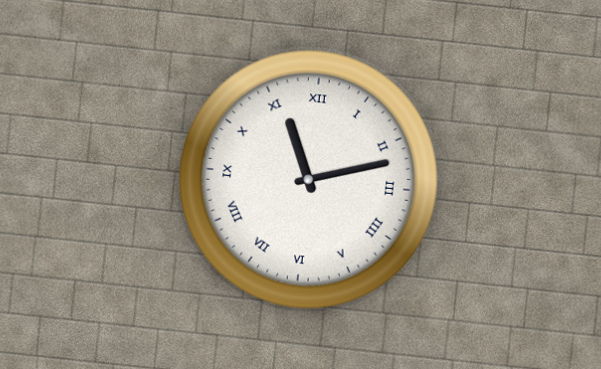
11:12
